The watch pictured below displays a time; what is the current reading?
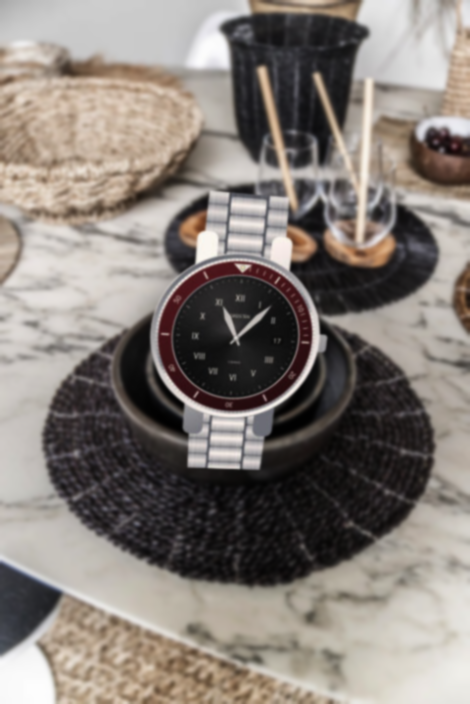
11:07
